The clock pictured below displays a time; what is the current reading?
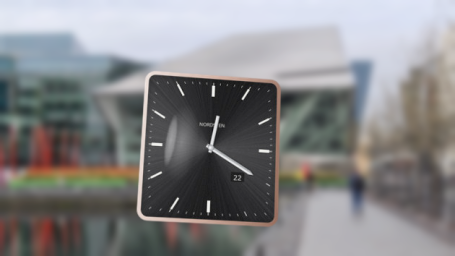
12:20
